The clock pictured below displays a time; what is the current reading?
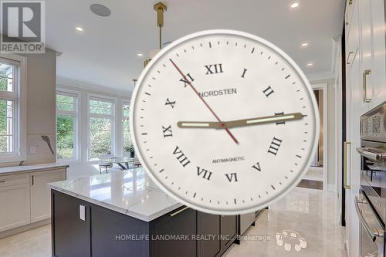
9:14:55
